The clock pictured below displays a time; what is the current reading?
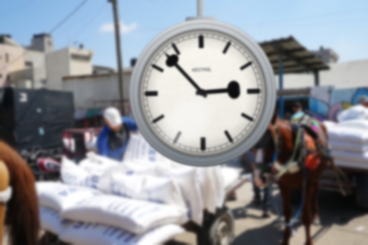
2:53
